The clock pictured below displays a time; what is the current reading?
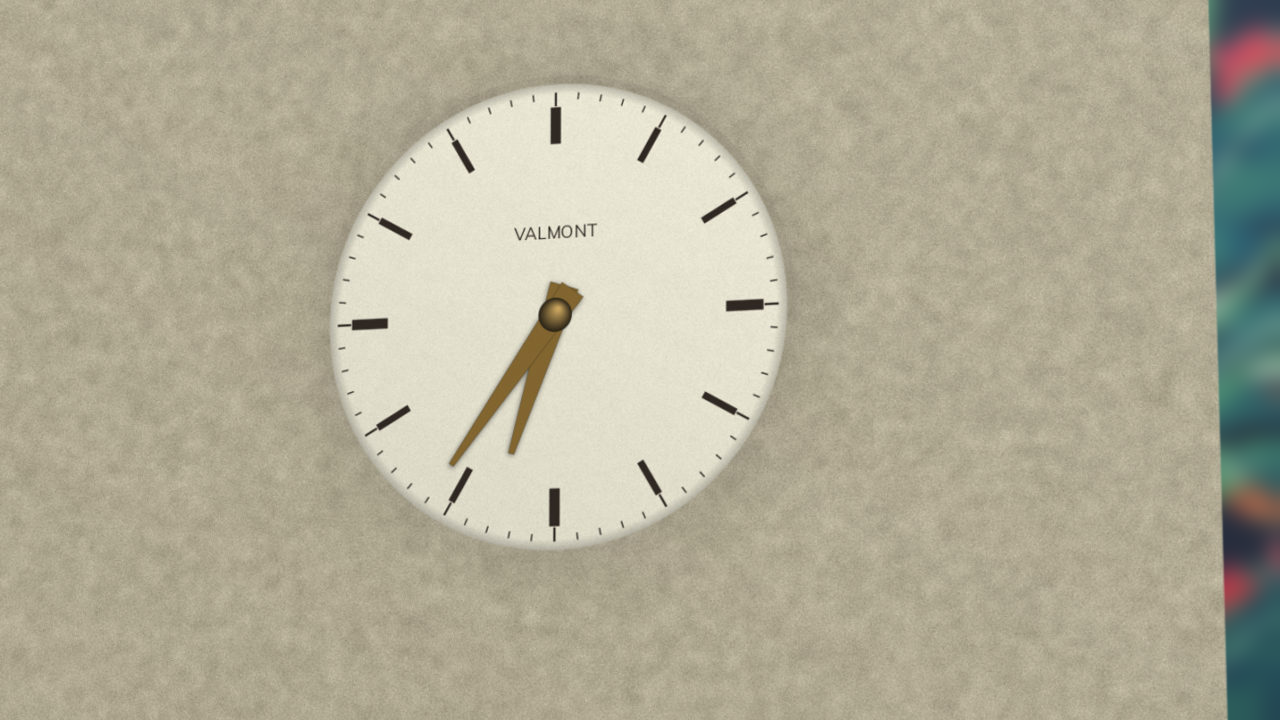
6:36
